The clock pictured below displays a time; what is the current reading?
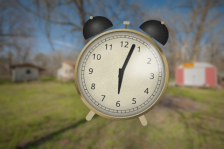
6:03
